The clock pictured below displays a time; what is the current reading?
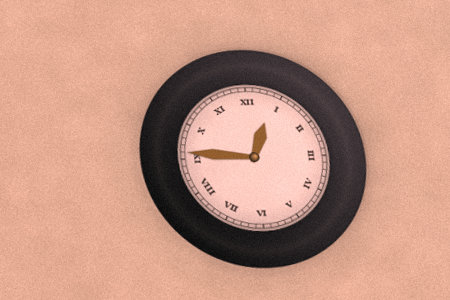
12:46
